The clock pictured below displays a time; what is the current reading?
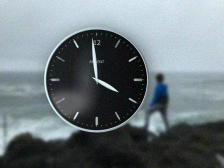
3:59
